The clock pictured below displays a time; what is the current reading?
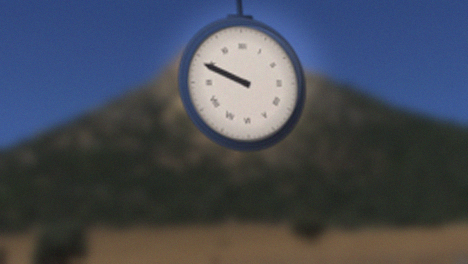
9:49
